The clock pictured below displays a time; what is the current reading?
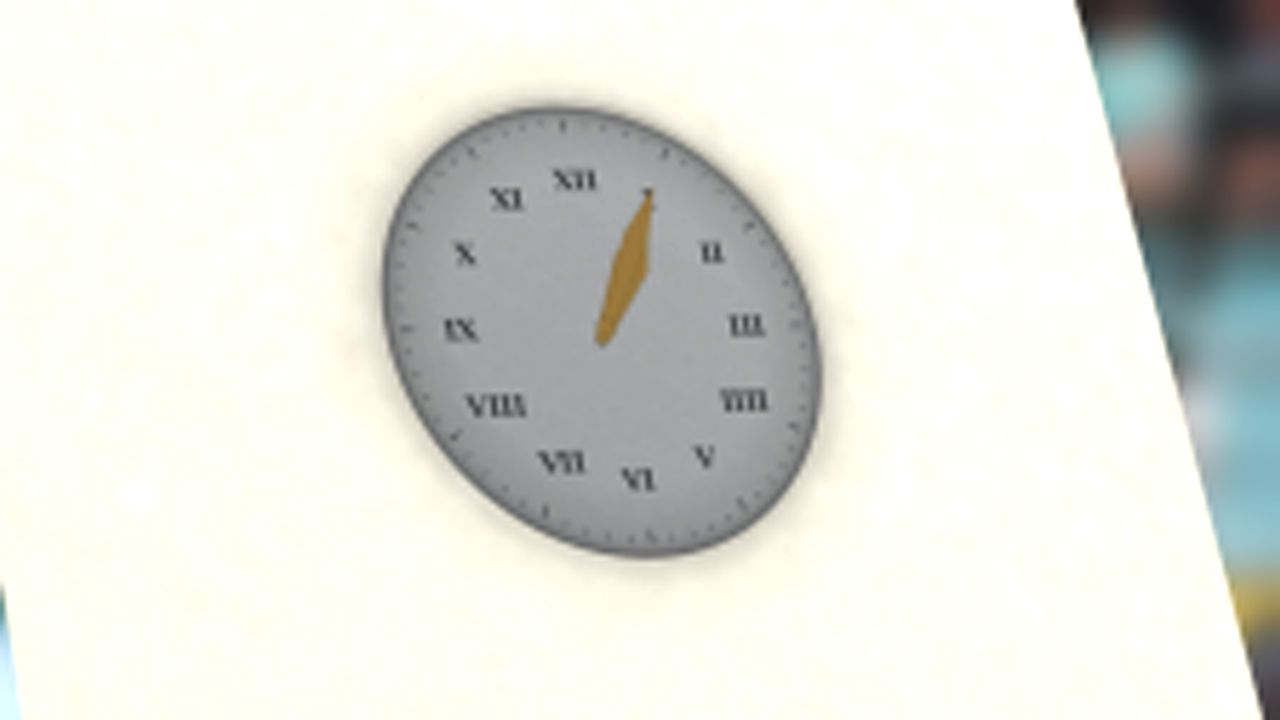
1:05
